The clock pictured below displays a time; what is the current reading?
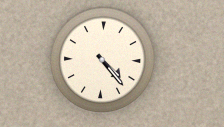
4:23
